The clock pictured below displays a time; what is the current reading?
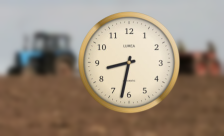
8:32
